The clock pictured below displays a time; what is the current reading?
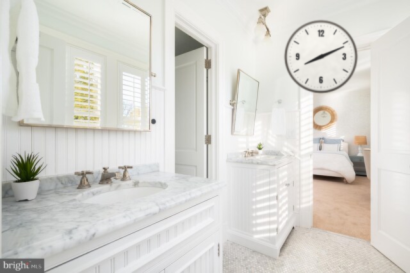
8:11
